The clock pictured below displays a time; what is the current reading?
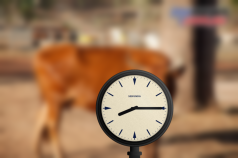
8:15
